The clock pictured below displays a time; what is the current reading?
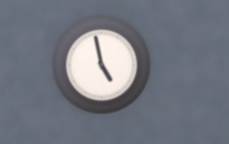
4:58
